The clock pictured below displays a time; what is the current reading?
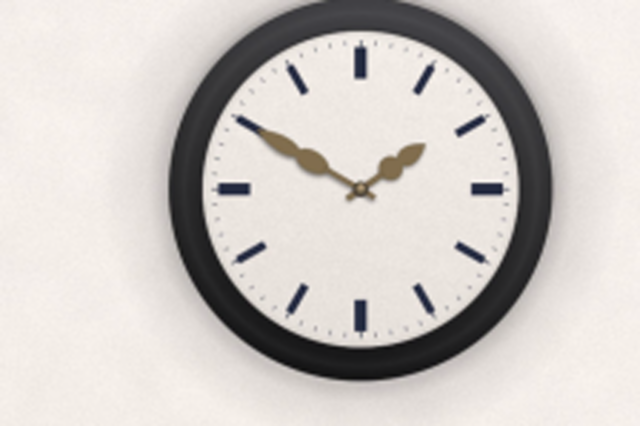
1:50
